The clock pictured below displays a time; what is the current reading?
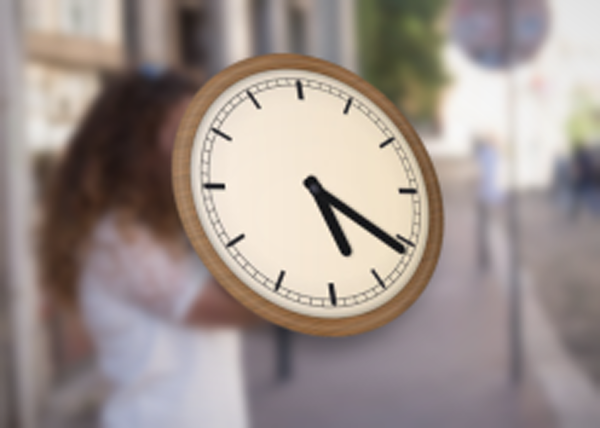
5:21
